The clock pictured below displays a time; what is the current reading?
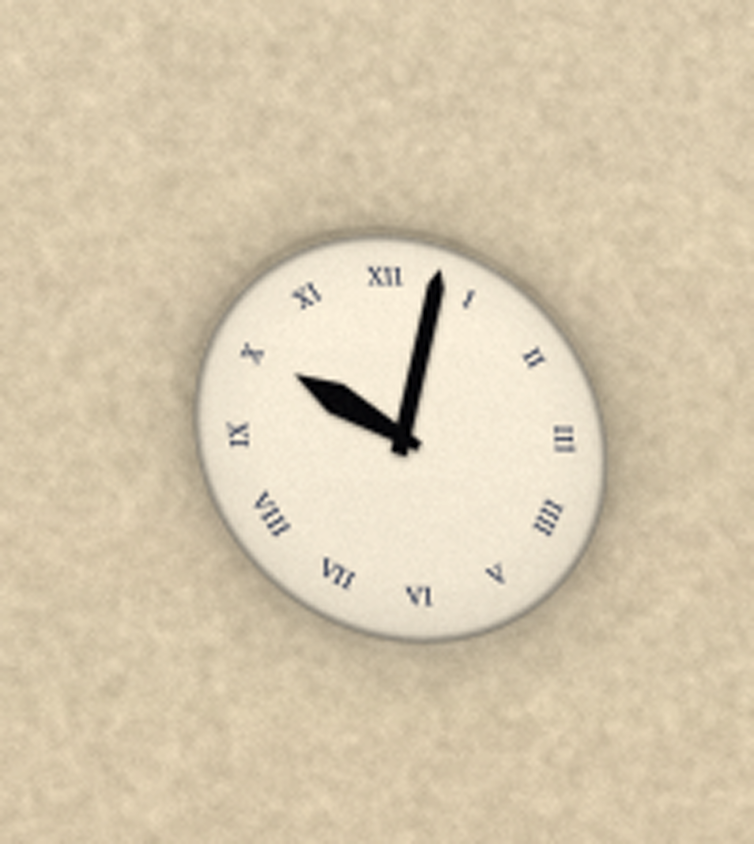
10:03
